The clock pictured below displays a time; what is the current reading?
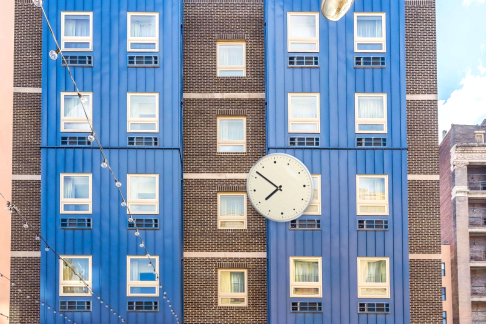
7:52
